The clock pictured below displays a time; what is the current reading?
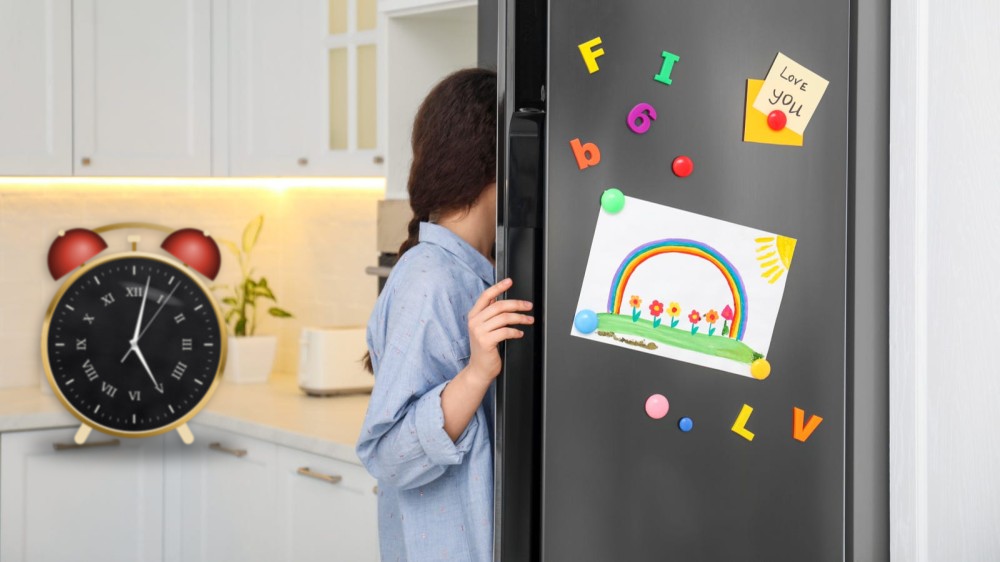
5:02:06
